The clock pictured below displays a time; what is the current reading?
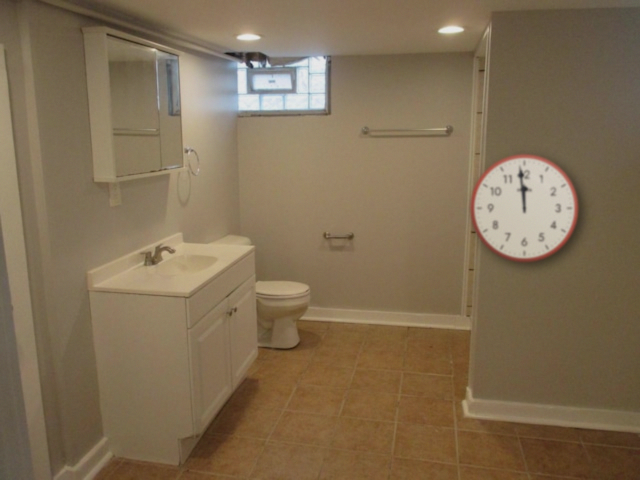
11:59
